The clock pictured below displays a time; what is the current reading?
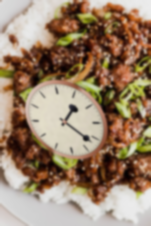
1:22
